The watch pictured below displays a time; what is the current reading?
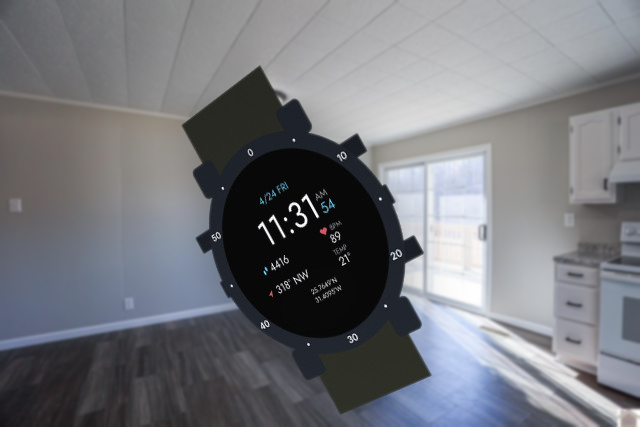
11:31:54
